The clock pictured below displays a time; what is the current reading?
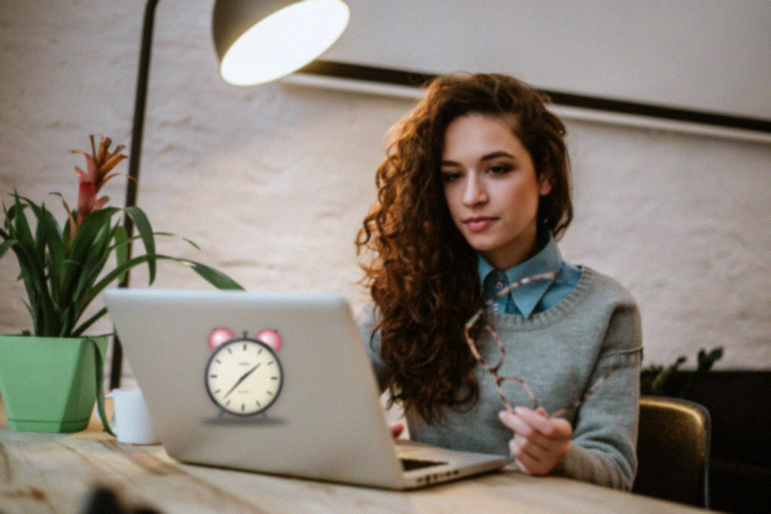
1:37
